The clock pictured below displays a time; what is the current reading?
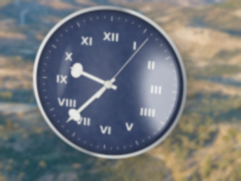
9:37:06
